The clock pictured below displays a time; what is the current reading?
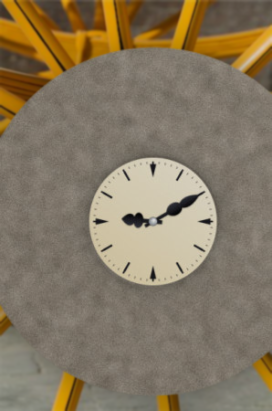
9:10
